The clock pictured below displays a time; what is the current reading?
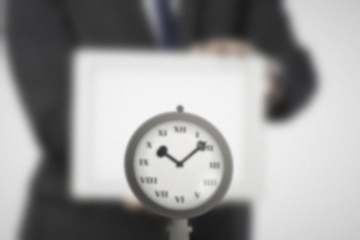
10:08
